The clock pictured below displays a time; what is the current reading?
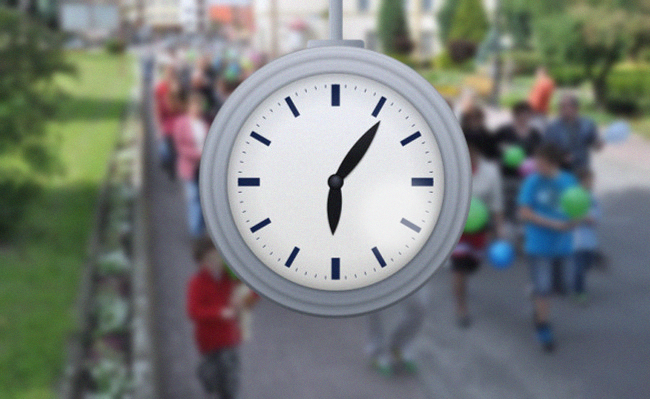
6:06
